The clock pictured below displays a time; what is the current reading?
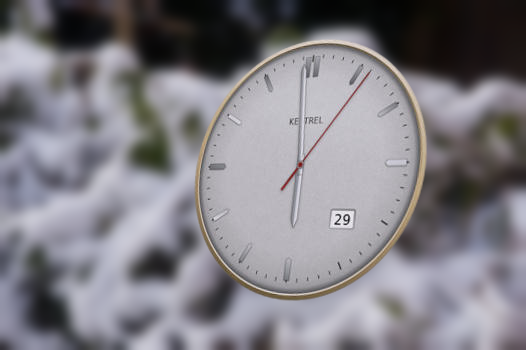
5:59:06
